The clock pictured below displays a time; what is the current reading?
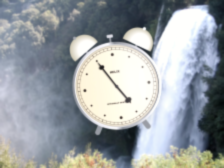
4:55
